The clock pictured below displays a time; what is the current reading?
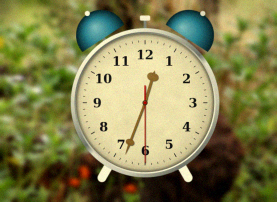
12:33:30
